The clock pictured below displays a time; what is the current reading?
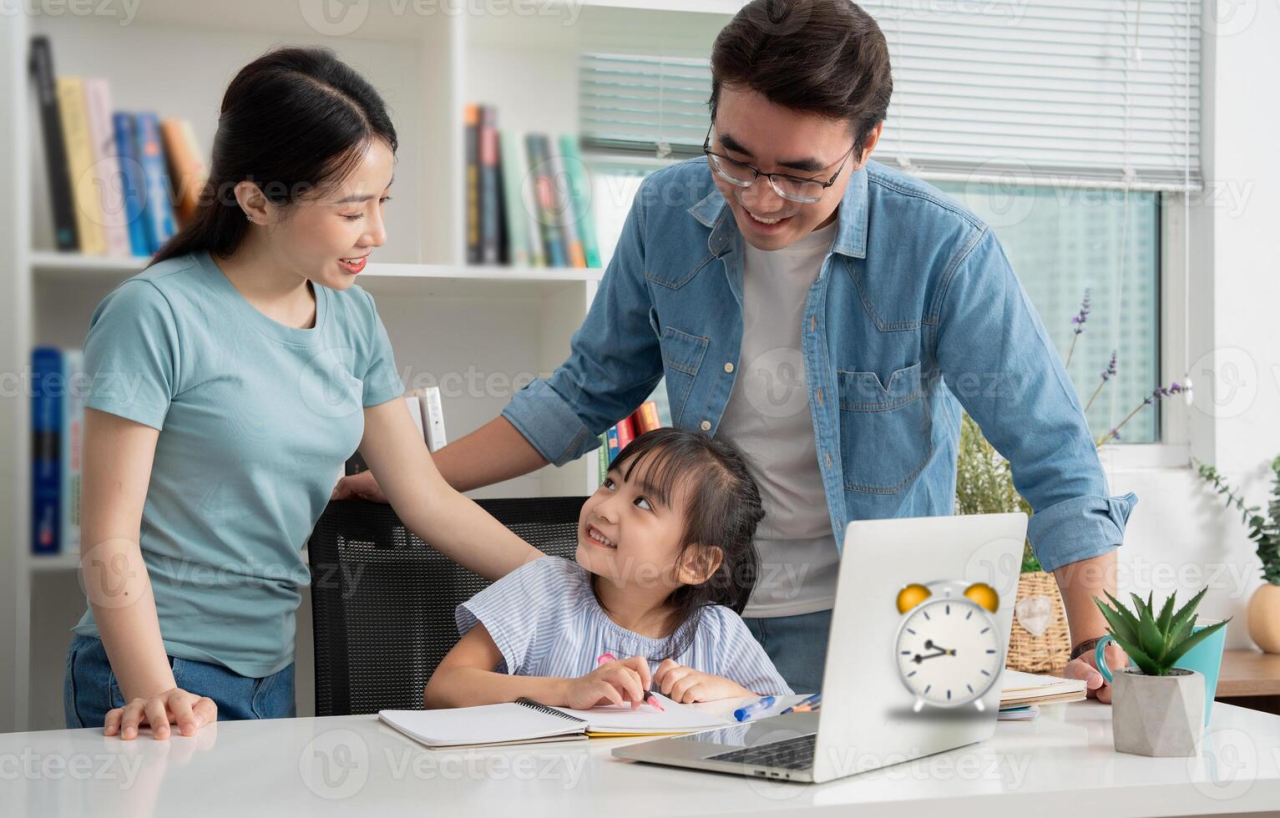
9:43
